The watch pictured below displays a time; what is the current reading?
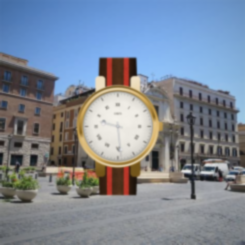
9:29
